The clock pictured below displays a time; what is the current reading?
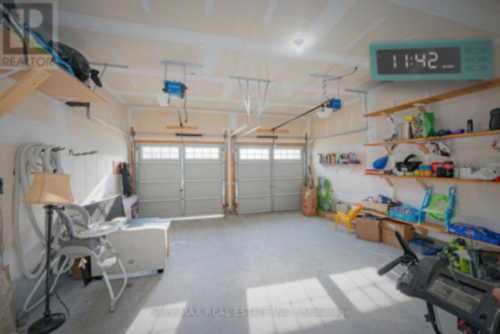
11:42
